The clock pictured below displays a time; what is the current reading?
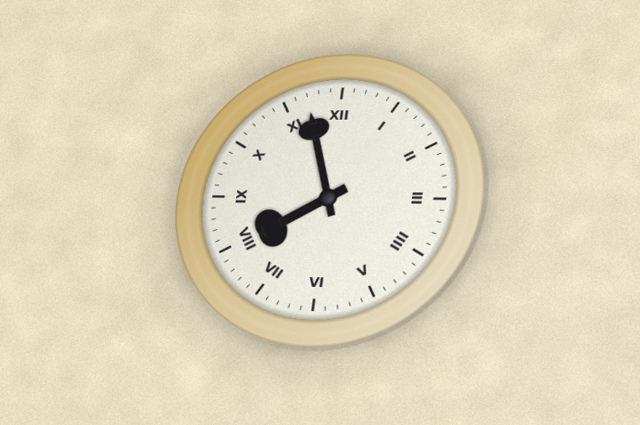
7:57
